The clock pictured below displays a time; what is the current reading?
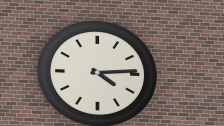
4:14
